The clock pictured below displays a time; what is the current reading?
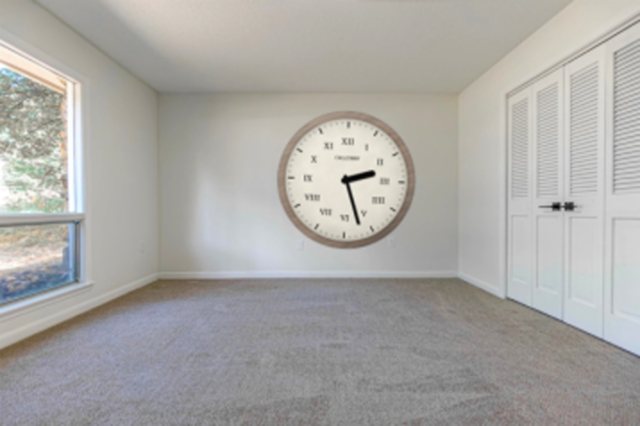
2:27
